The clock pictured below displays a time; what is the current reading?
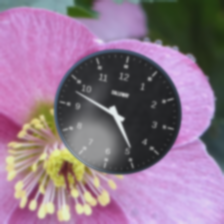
4:48
